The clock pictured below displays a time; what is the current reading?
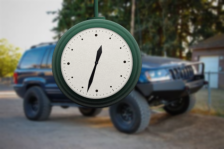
12:33
